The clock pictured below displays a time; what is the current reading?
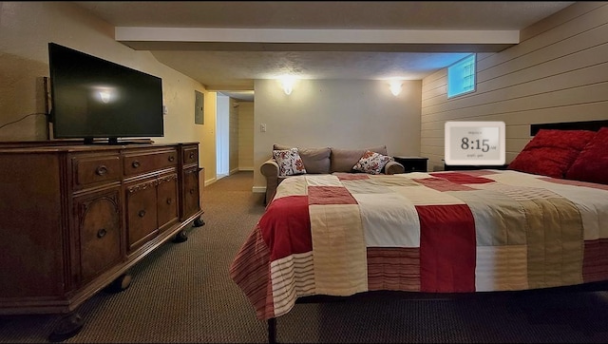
8:15
